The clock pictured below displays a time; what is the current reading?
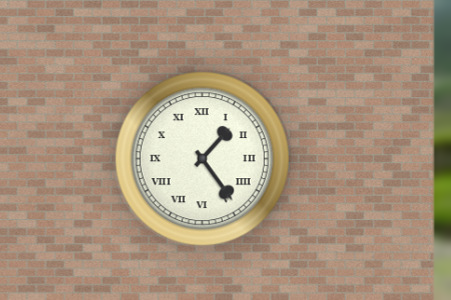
1:24
